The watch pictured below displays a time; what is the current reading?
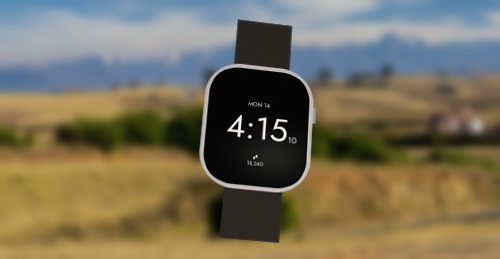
4:15:10
